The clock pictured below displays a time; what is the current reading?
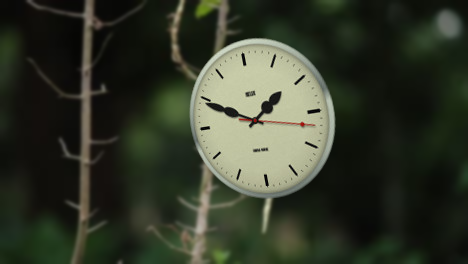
1:49:17
